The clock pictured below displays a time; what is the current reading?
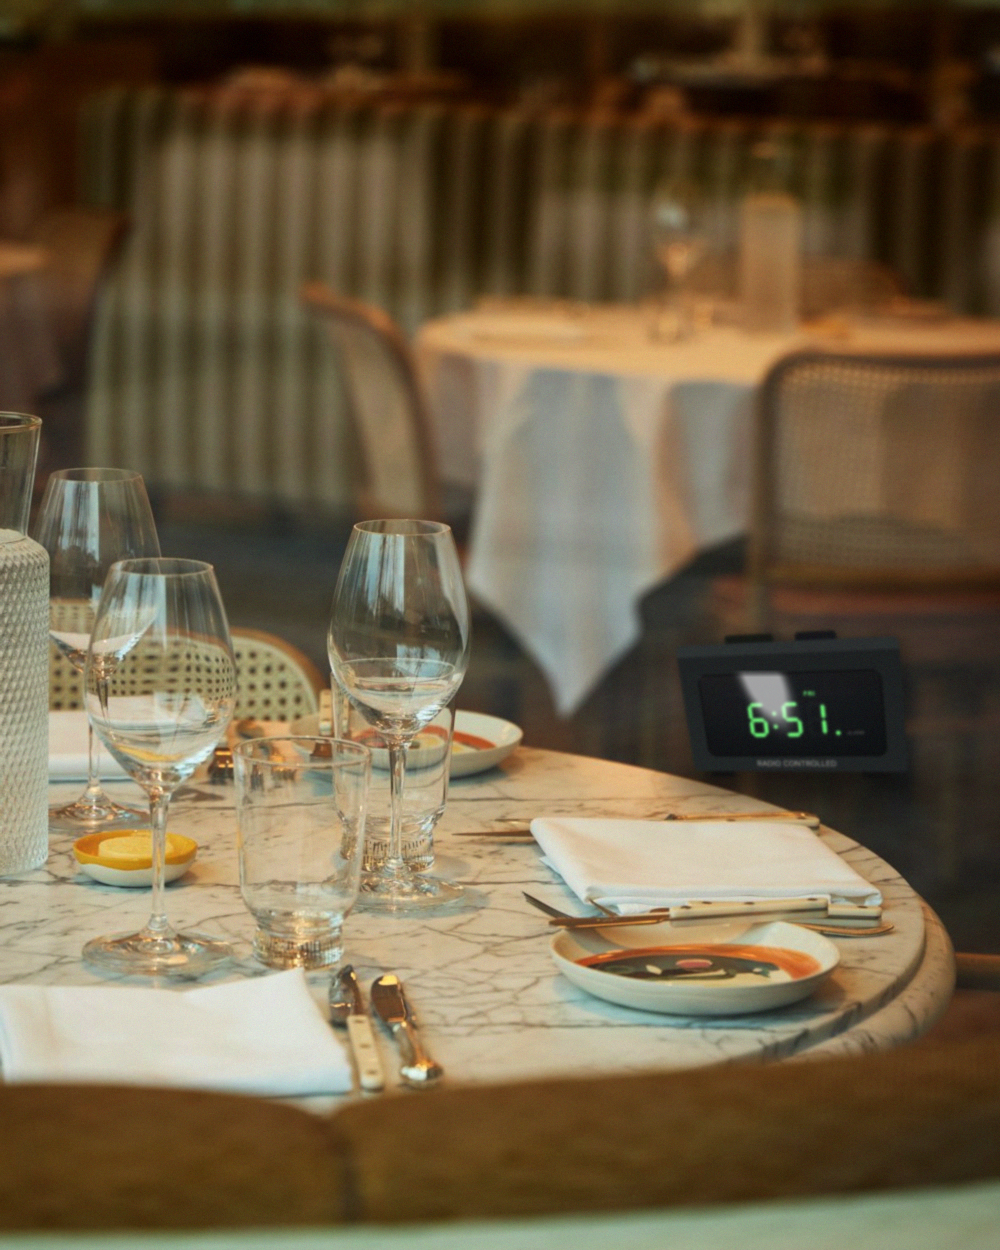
6:51
